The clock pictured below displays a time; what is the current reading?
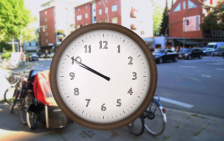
9:50
